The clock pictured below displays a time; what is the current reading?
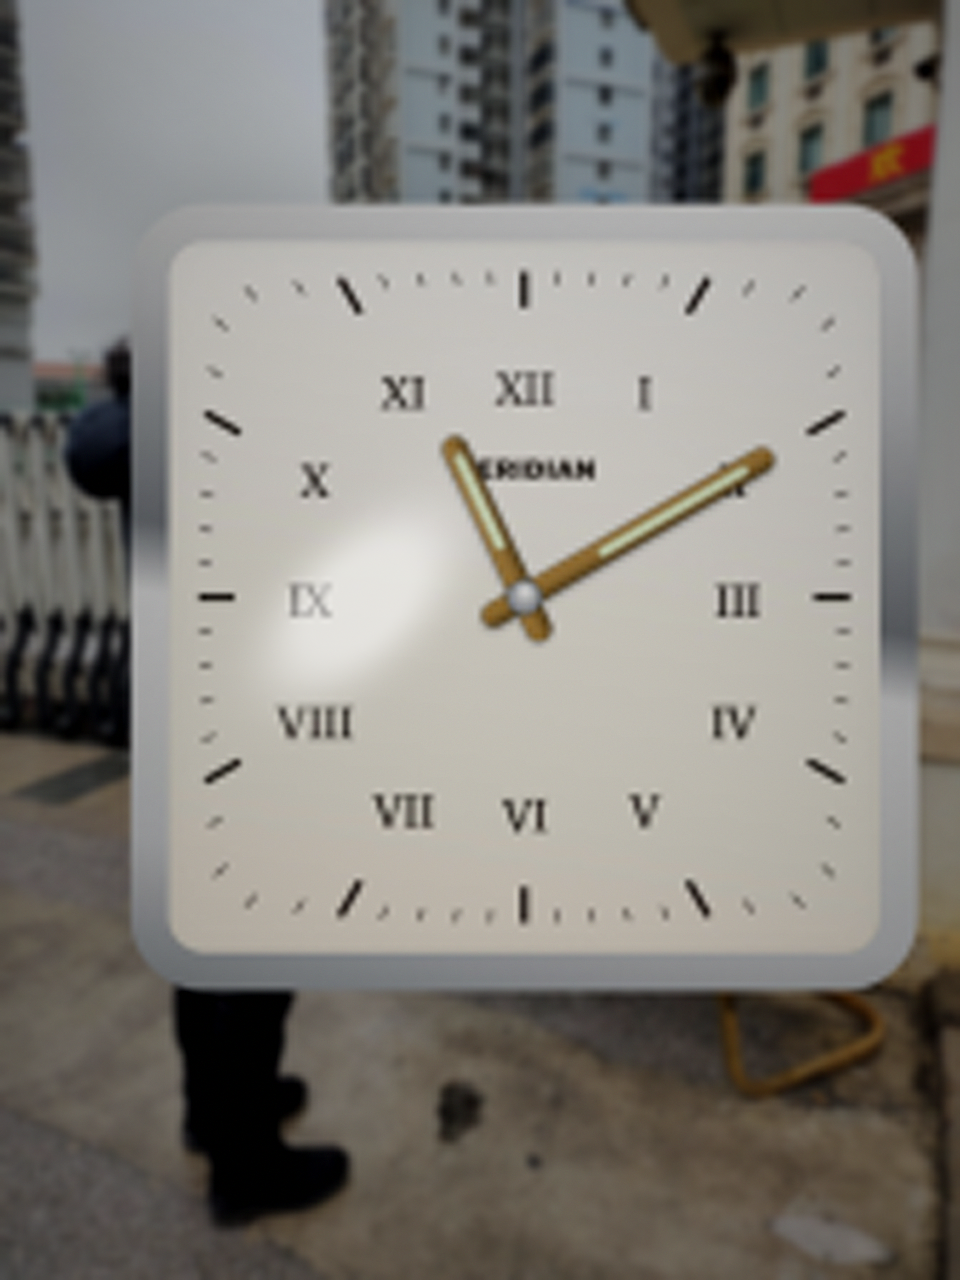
11:10
